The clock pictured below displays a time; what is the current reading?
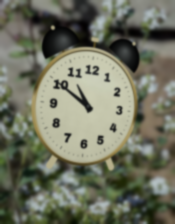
10:50
